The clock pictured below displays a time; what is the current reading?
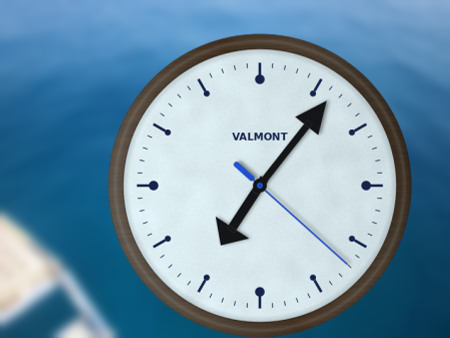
7:06:22
